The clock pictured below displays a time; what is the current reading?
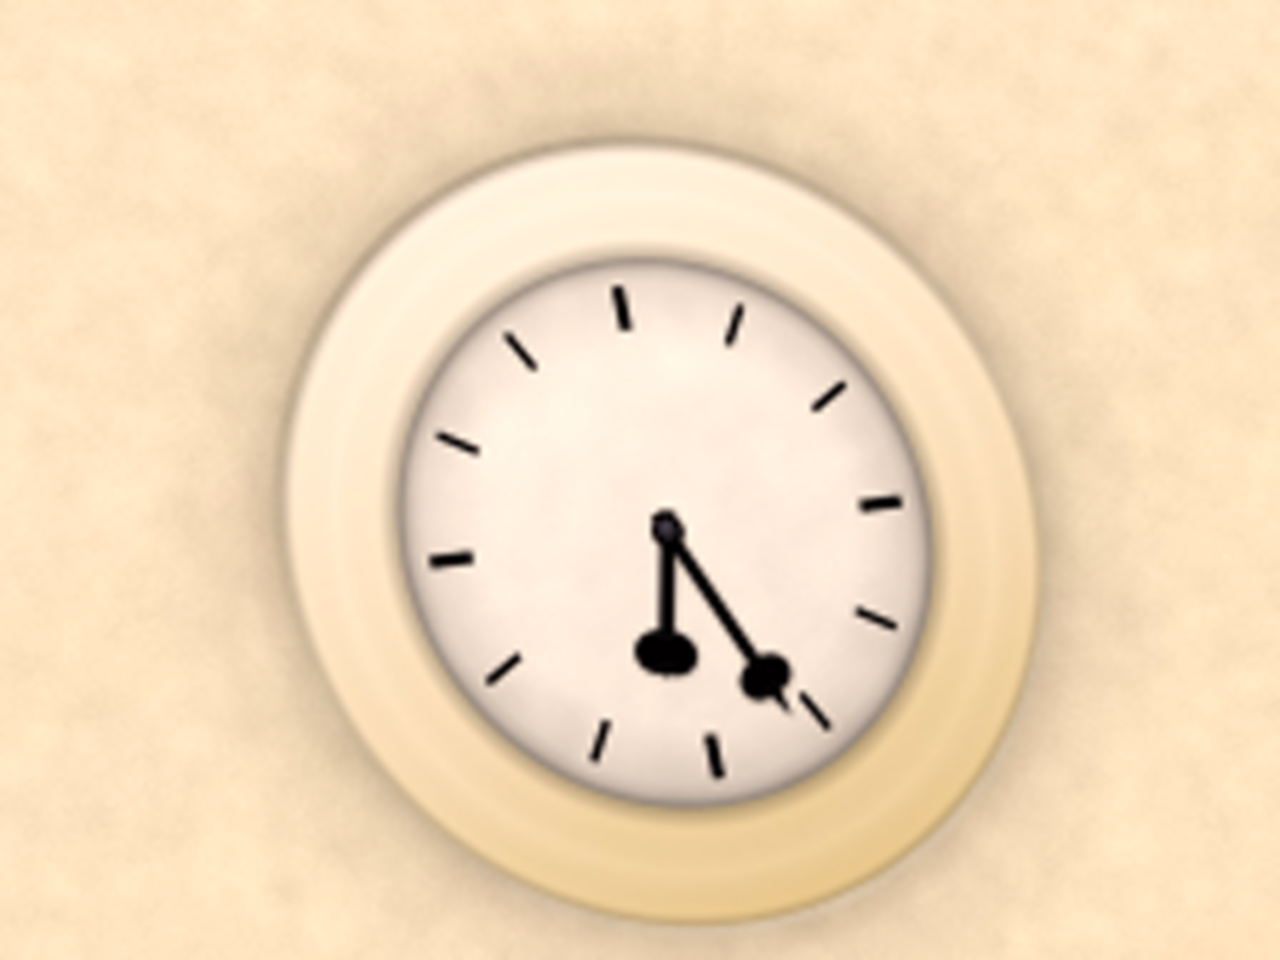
6:26
